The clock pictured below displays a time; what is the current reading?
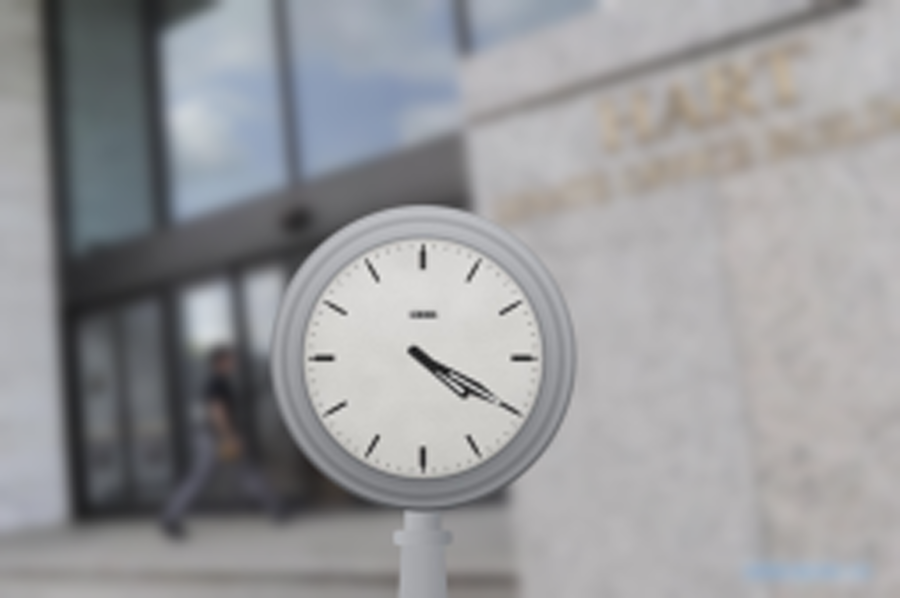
4:20
